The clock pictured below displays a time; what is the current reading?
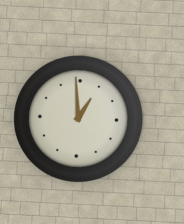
12:59
